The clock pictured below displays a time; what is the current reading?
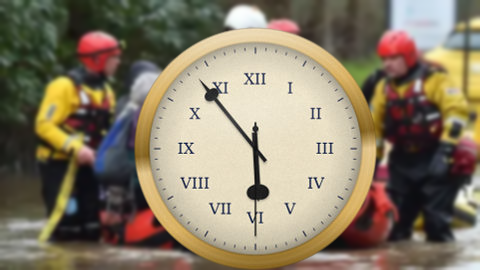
5:53:30
